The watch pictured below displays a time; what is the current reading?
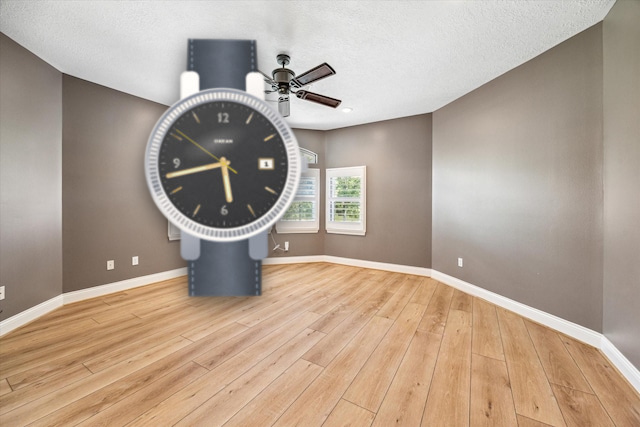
5:42:51
